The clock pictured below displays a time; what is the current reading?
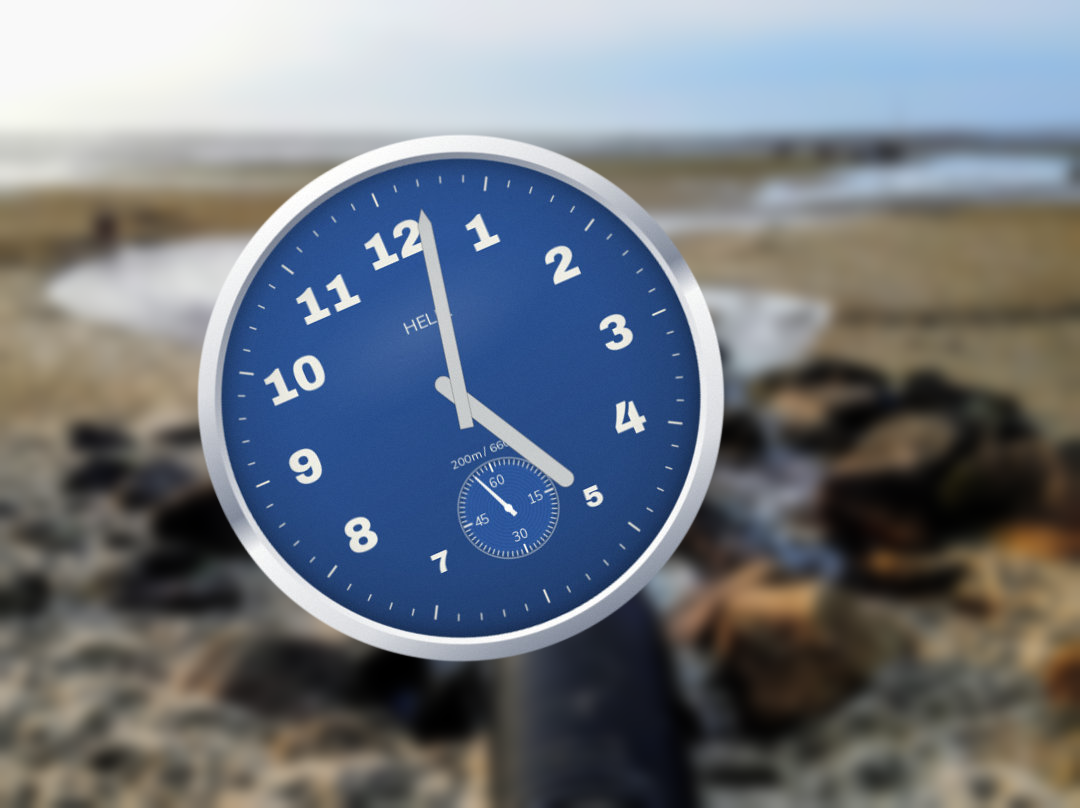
5:01:56
